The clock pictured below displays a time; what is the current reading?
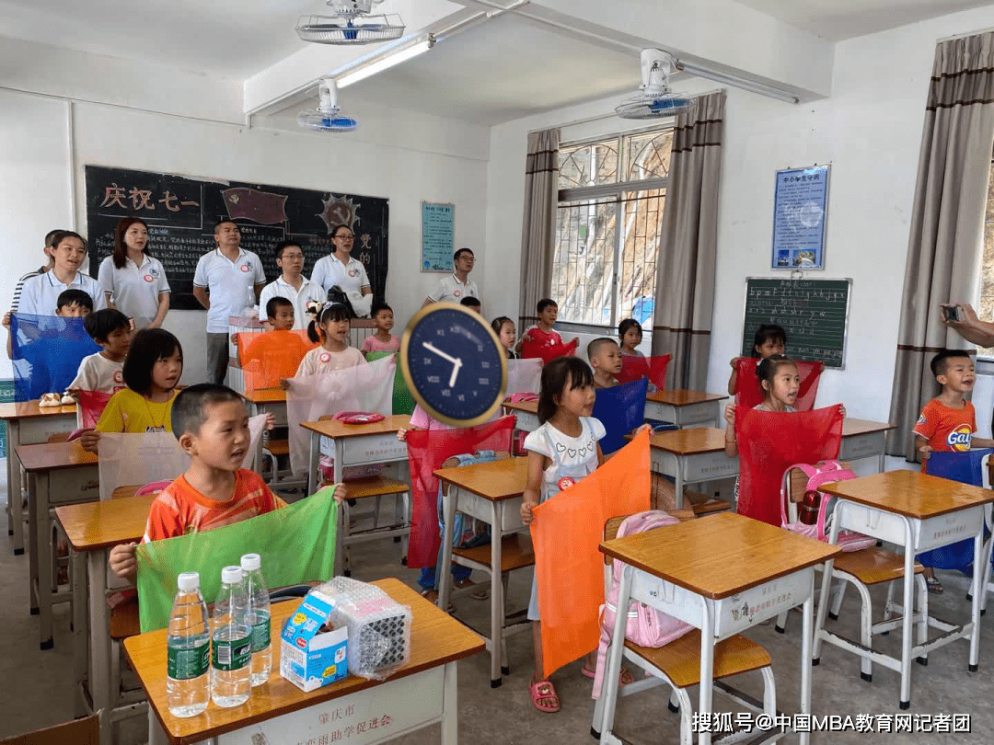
6:49
